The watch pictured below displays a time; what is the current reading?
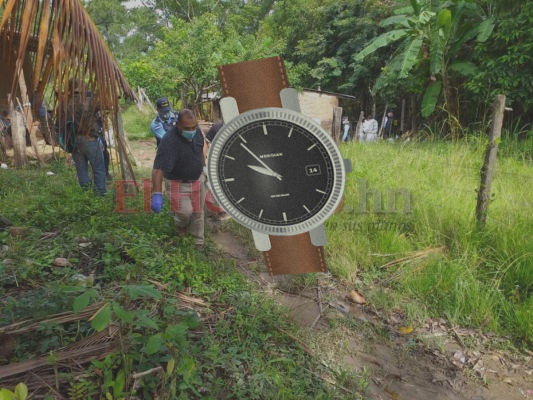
9:54
